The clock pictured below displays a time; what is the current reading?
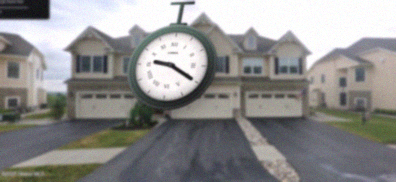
9:20
